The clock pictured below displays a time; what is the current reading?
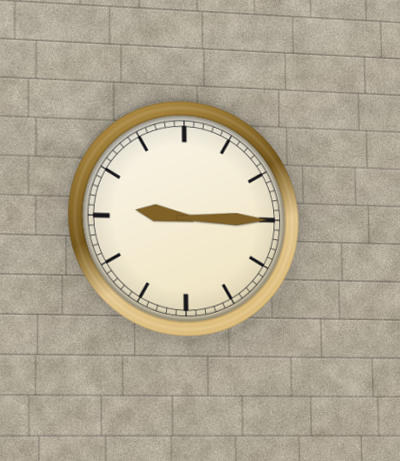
9:15
